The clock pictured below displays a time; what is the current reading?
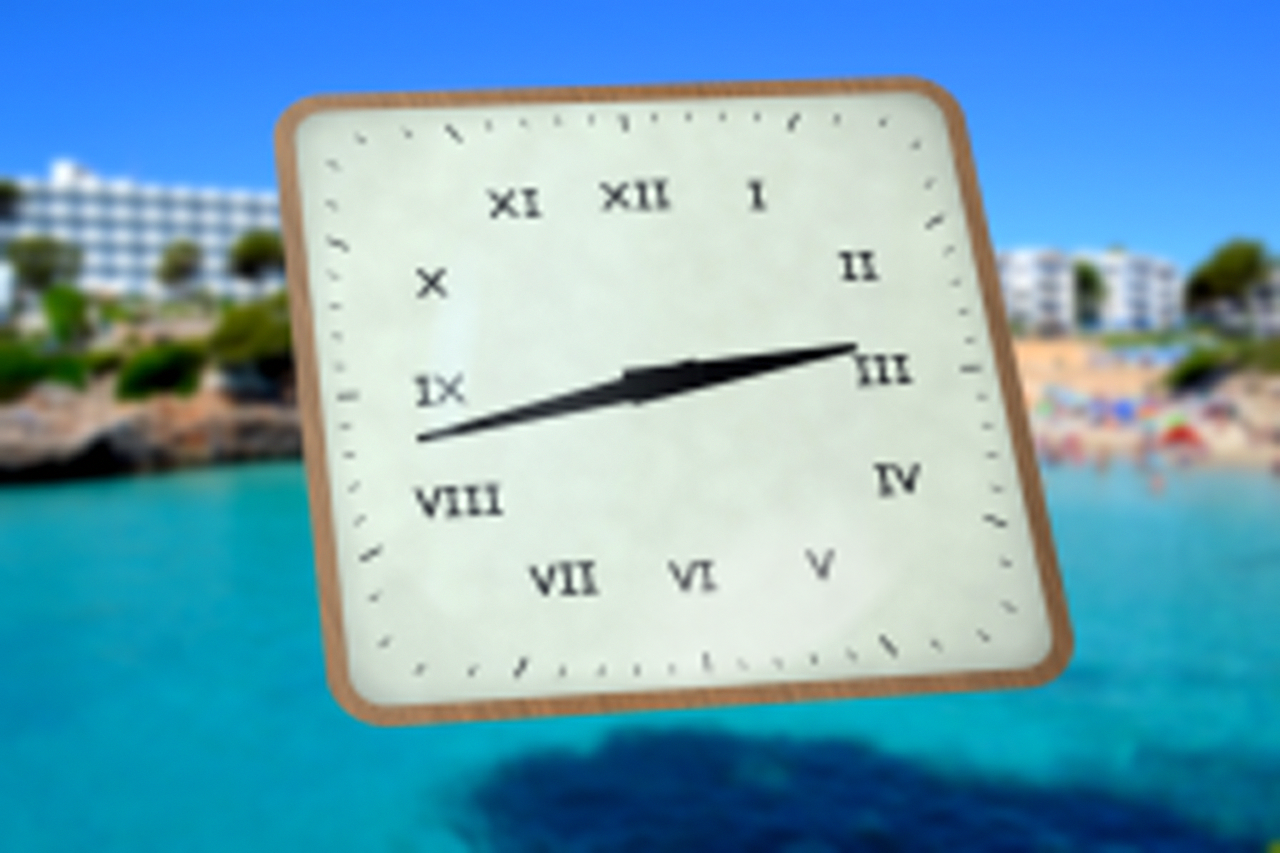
2:43
